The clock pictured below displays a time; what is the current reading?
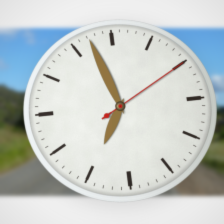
6:57:10
